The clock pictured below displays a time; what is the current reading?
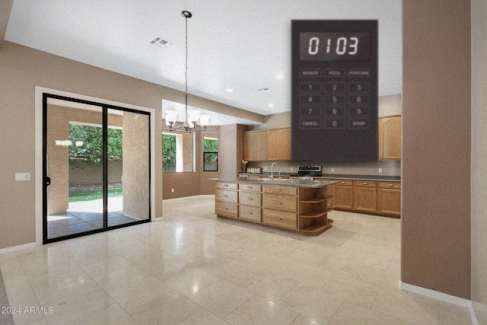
1:03
